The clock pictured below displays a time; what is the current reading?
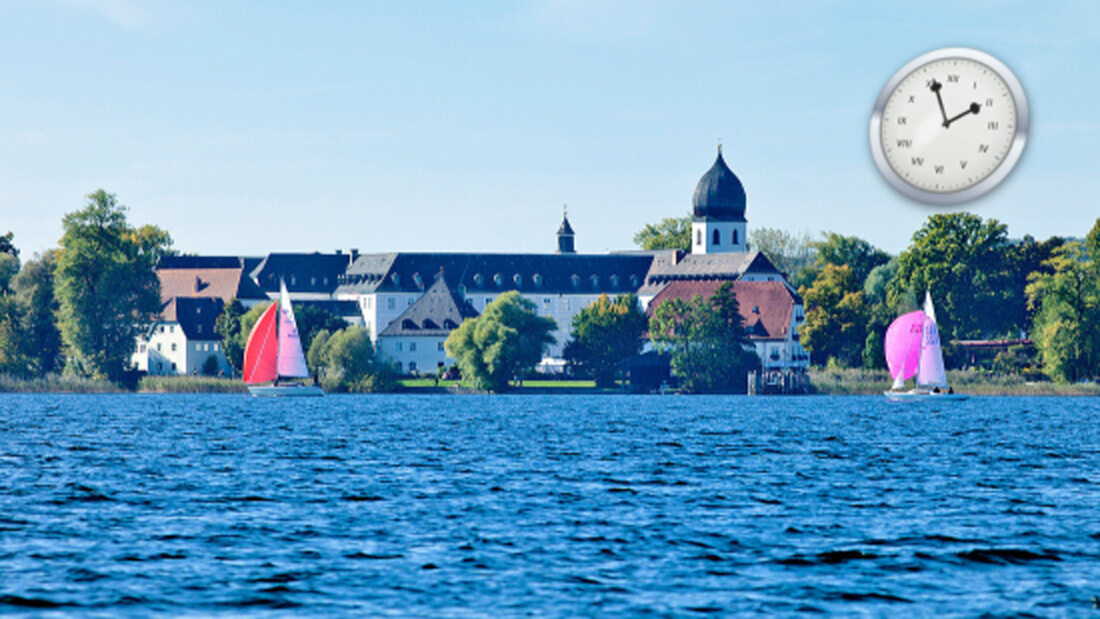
1:56
